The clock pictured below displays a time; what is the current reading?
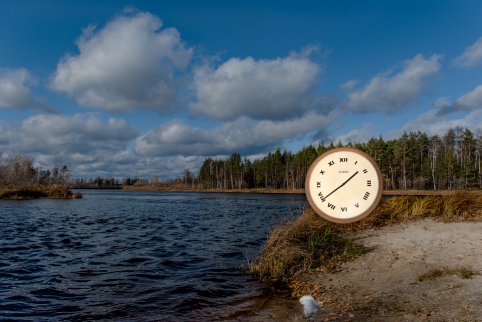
1:39
